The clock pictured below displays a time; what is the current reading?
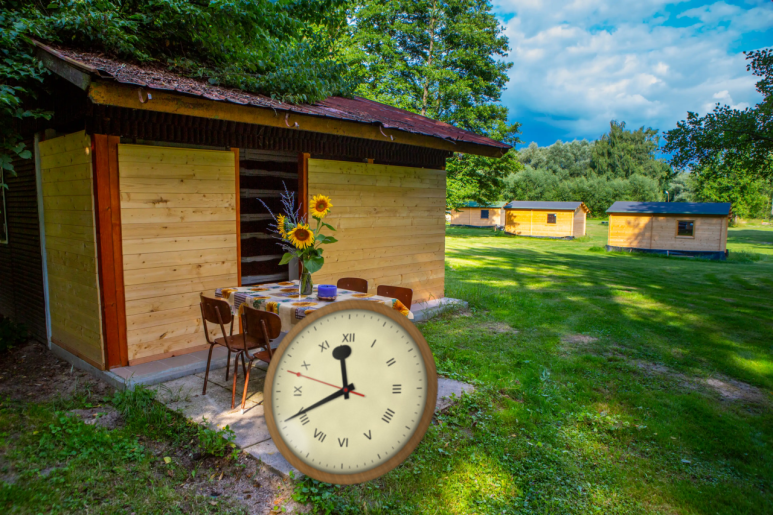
11:40:48
